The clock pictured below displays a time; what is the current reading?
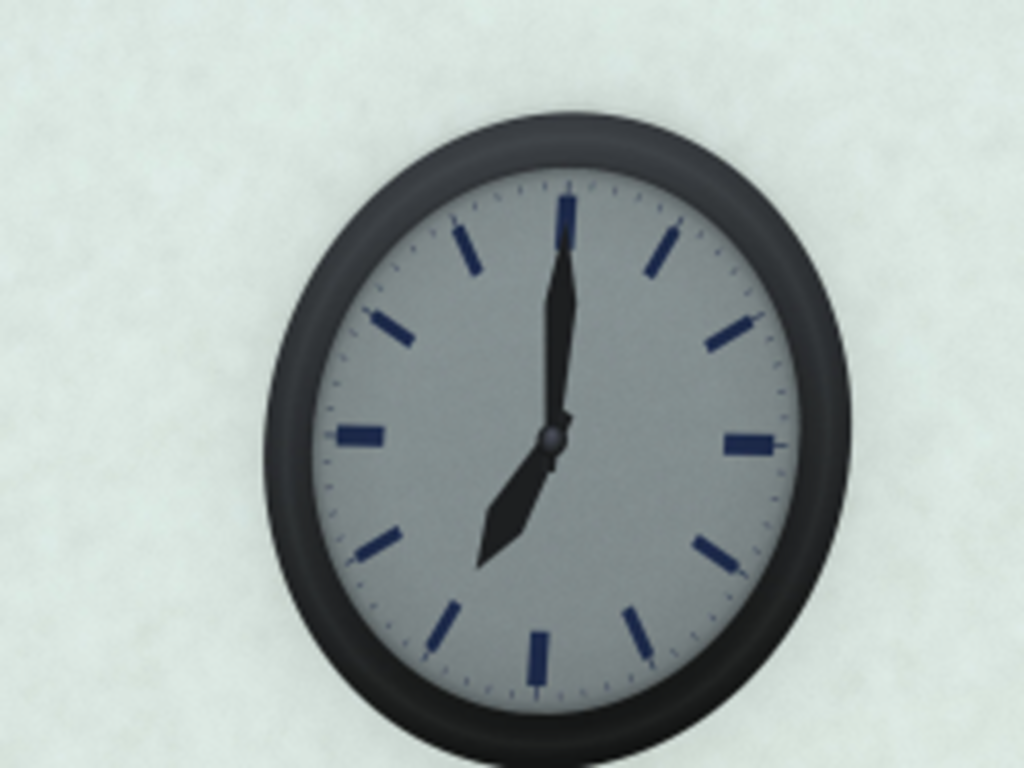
7:00
